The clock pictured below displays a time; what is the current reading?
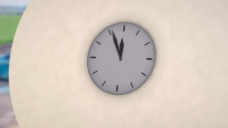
11:56
